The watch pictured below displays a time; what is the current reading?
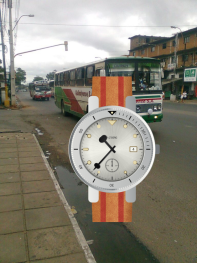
10:37
